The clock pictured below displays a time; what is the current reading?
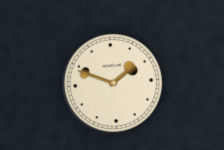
1:49
